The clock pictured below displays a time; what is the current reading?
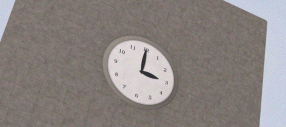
3:00
